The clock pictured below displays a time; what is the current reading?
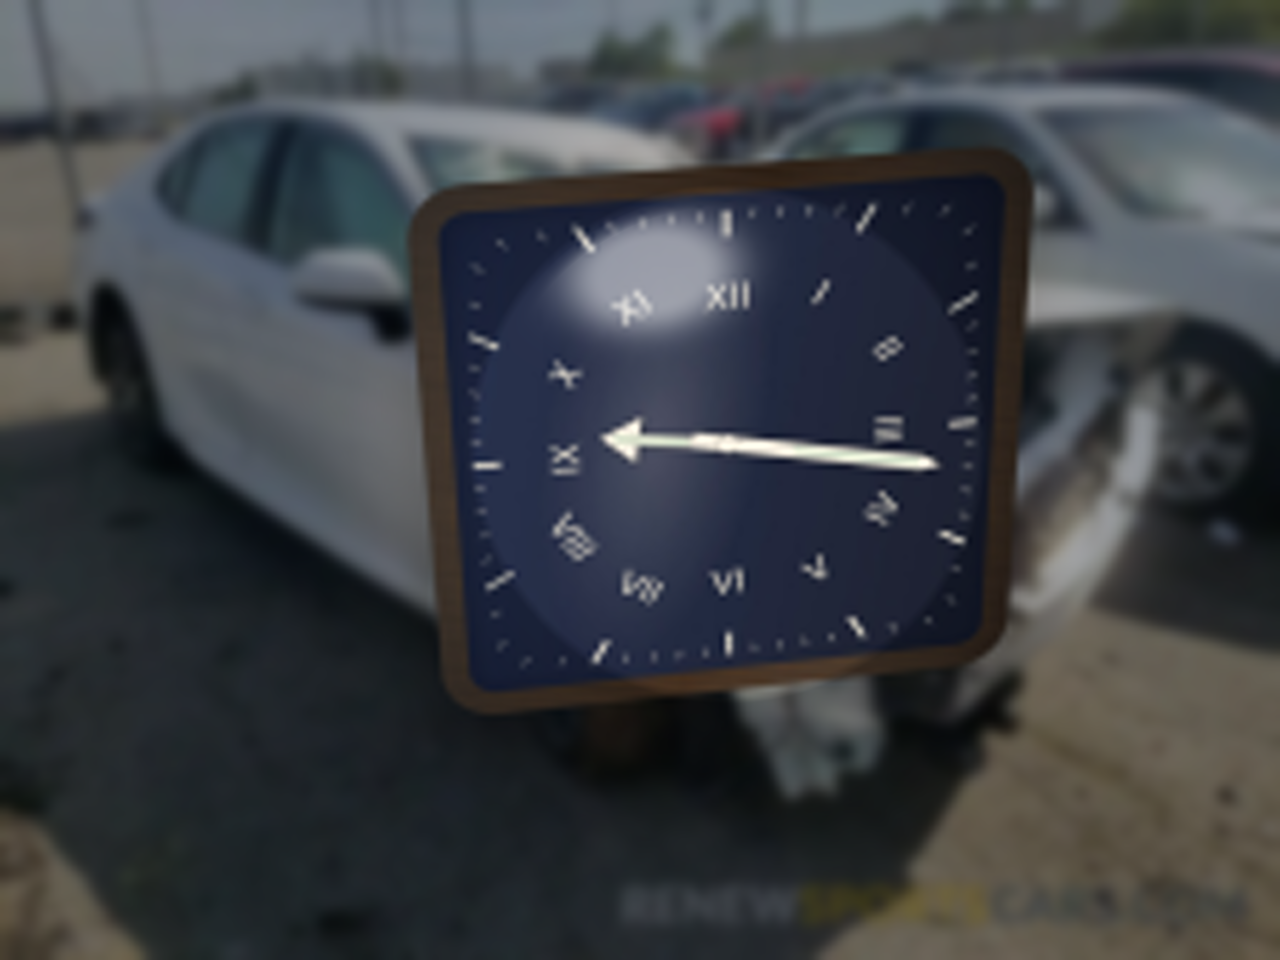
9:17
